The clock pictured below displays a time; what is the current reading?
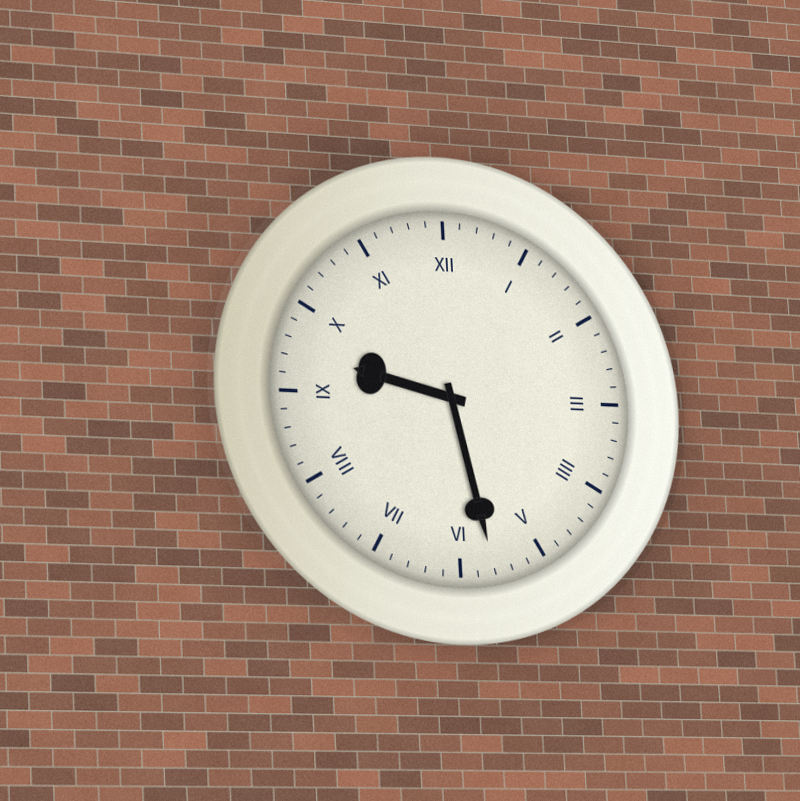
9:28
